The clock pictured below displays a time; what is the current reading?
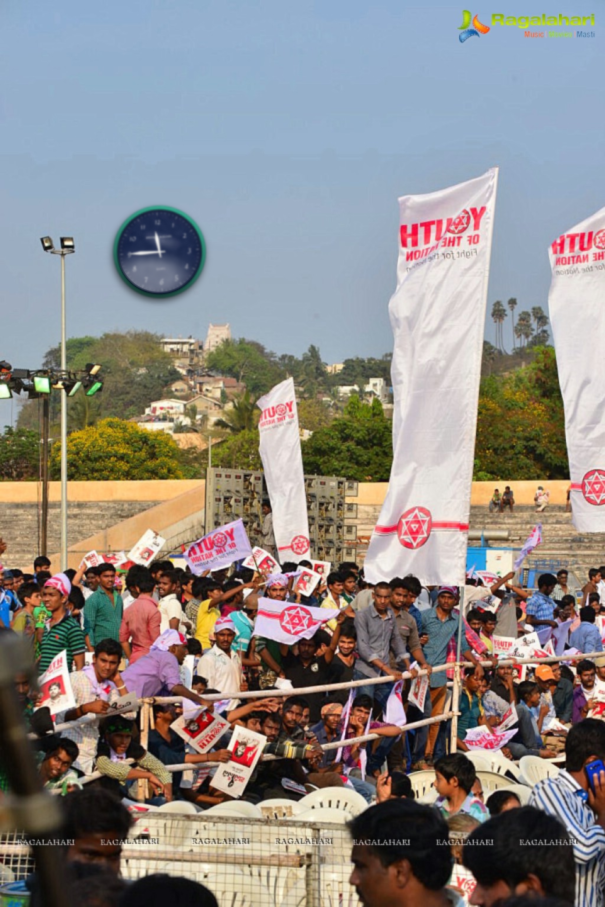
11:45
